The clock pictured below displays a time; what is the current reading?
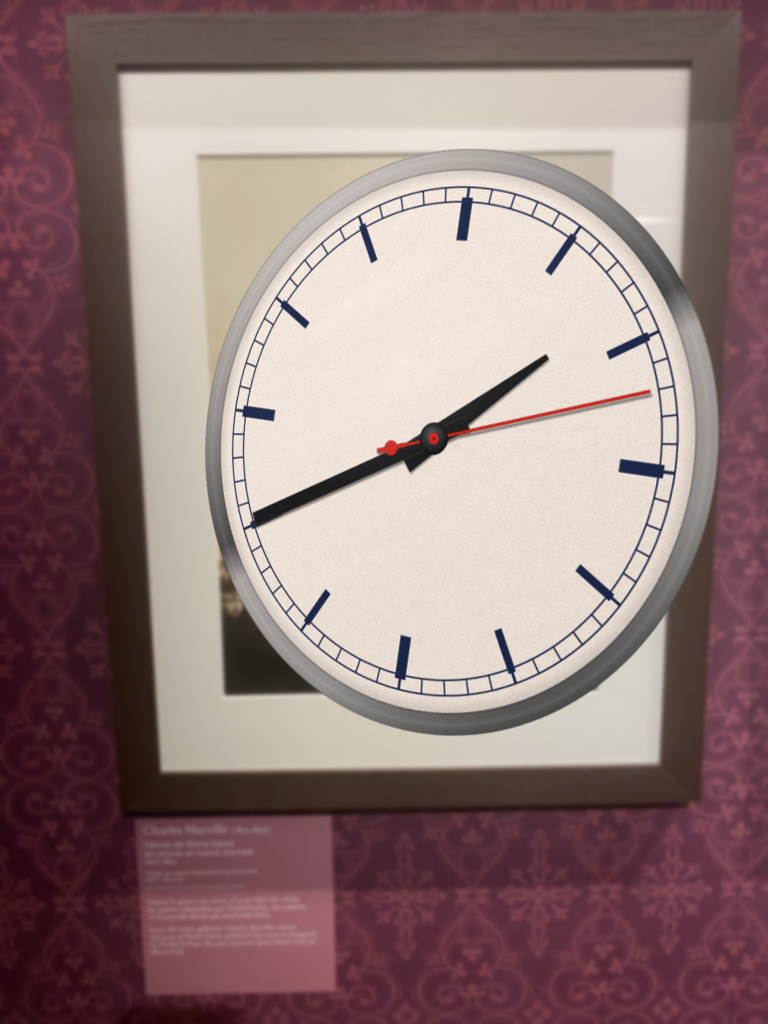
1:40:12
